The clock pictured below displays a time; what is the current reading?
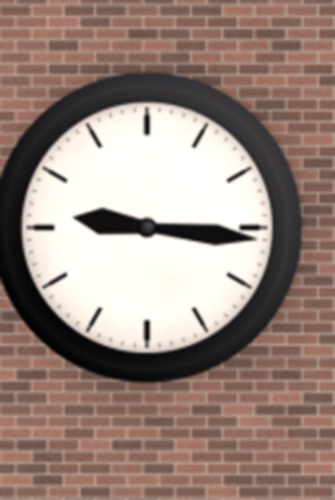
9:16
